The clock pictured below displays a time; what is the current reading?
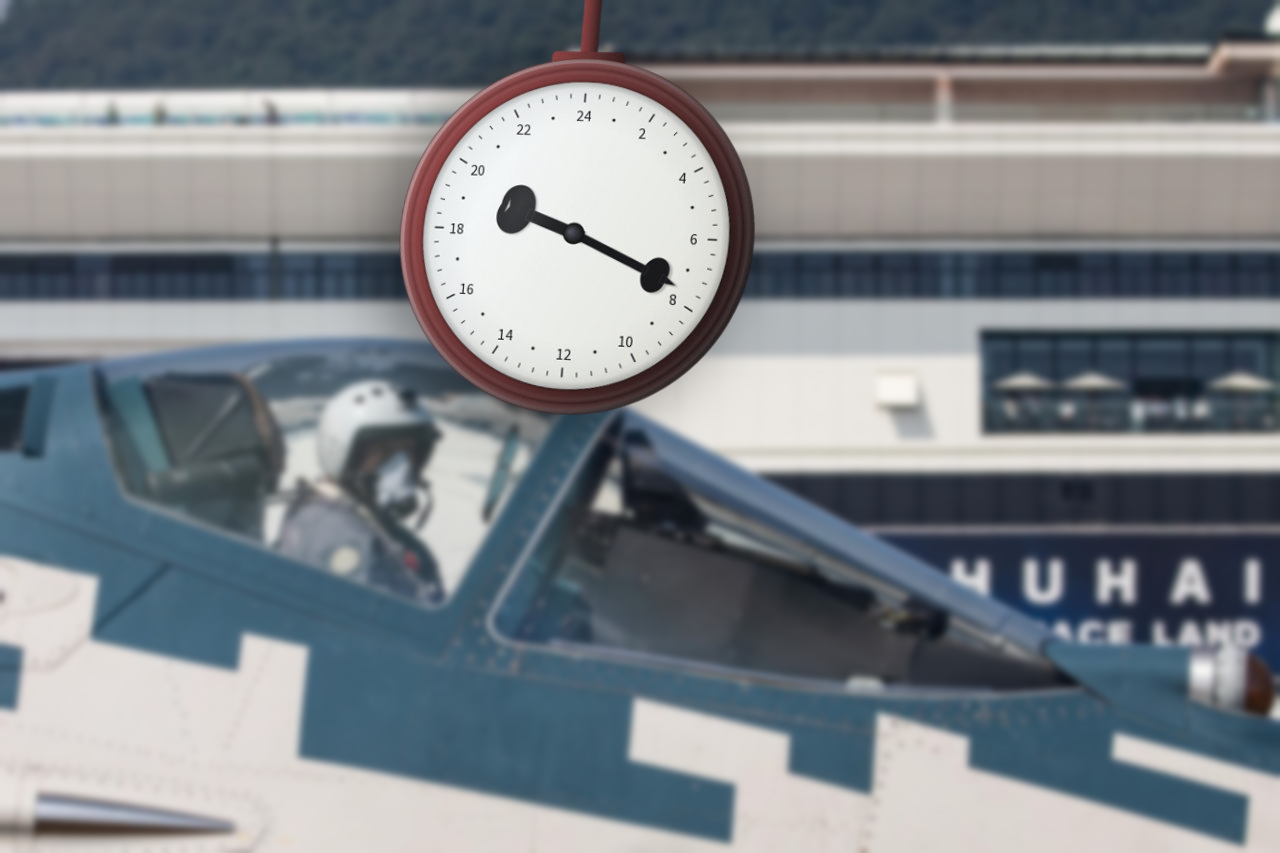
19:19
